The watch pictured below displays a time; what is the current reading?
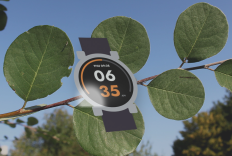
6:35
